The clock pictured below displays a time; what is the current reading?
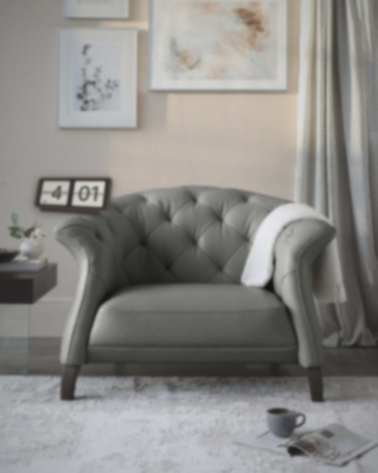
4:01
